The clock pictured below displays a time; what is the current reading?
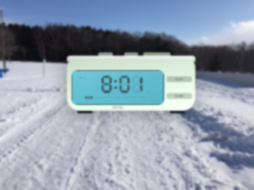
8:01
